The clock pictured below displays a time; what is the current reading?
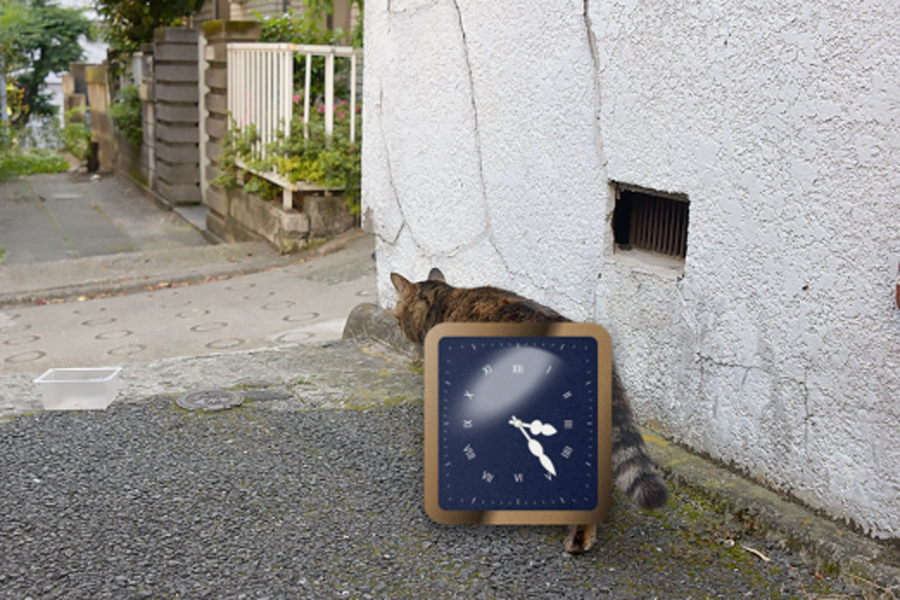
3:24
